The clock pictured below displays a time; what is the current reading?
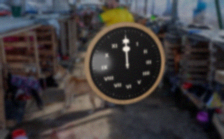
12:00
